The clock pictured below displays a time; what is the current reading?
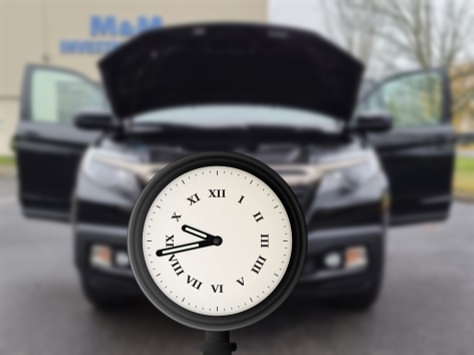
9:43
